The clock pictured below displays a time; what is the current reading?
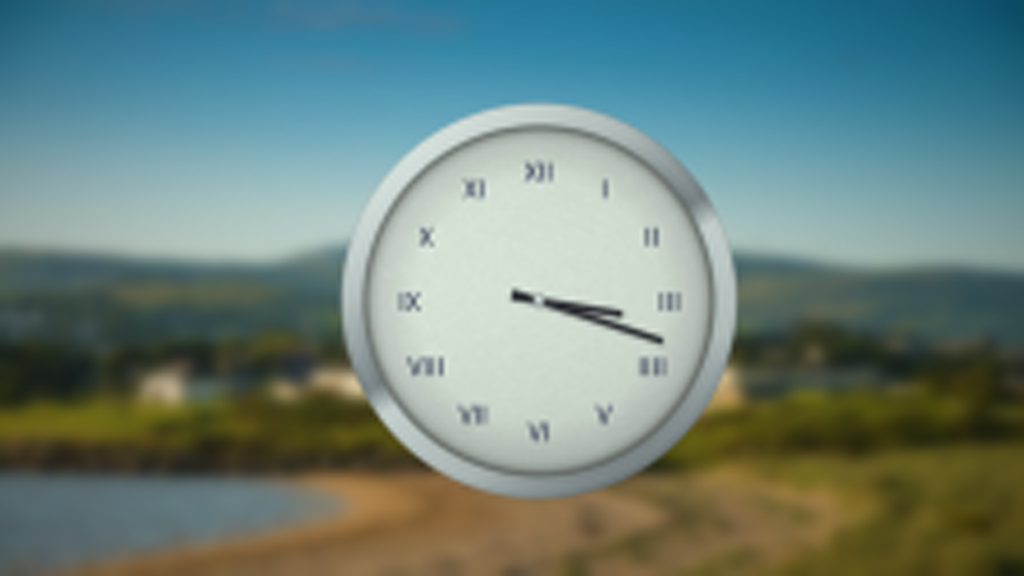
3:18
